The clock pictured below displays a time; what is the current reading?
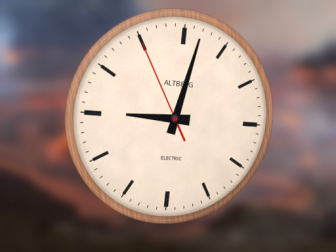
9:01:55
